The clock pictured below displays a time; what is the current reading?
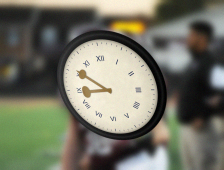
8:51
